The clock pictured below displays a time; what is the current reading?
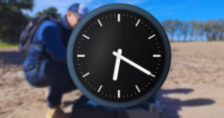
6:20
